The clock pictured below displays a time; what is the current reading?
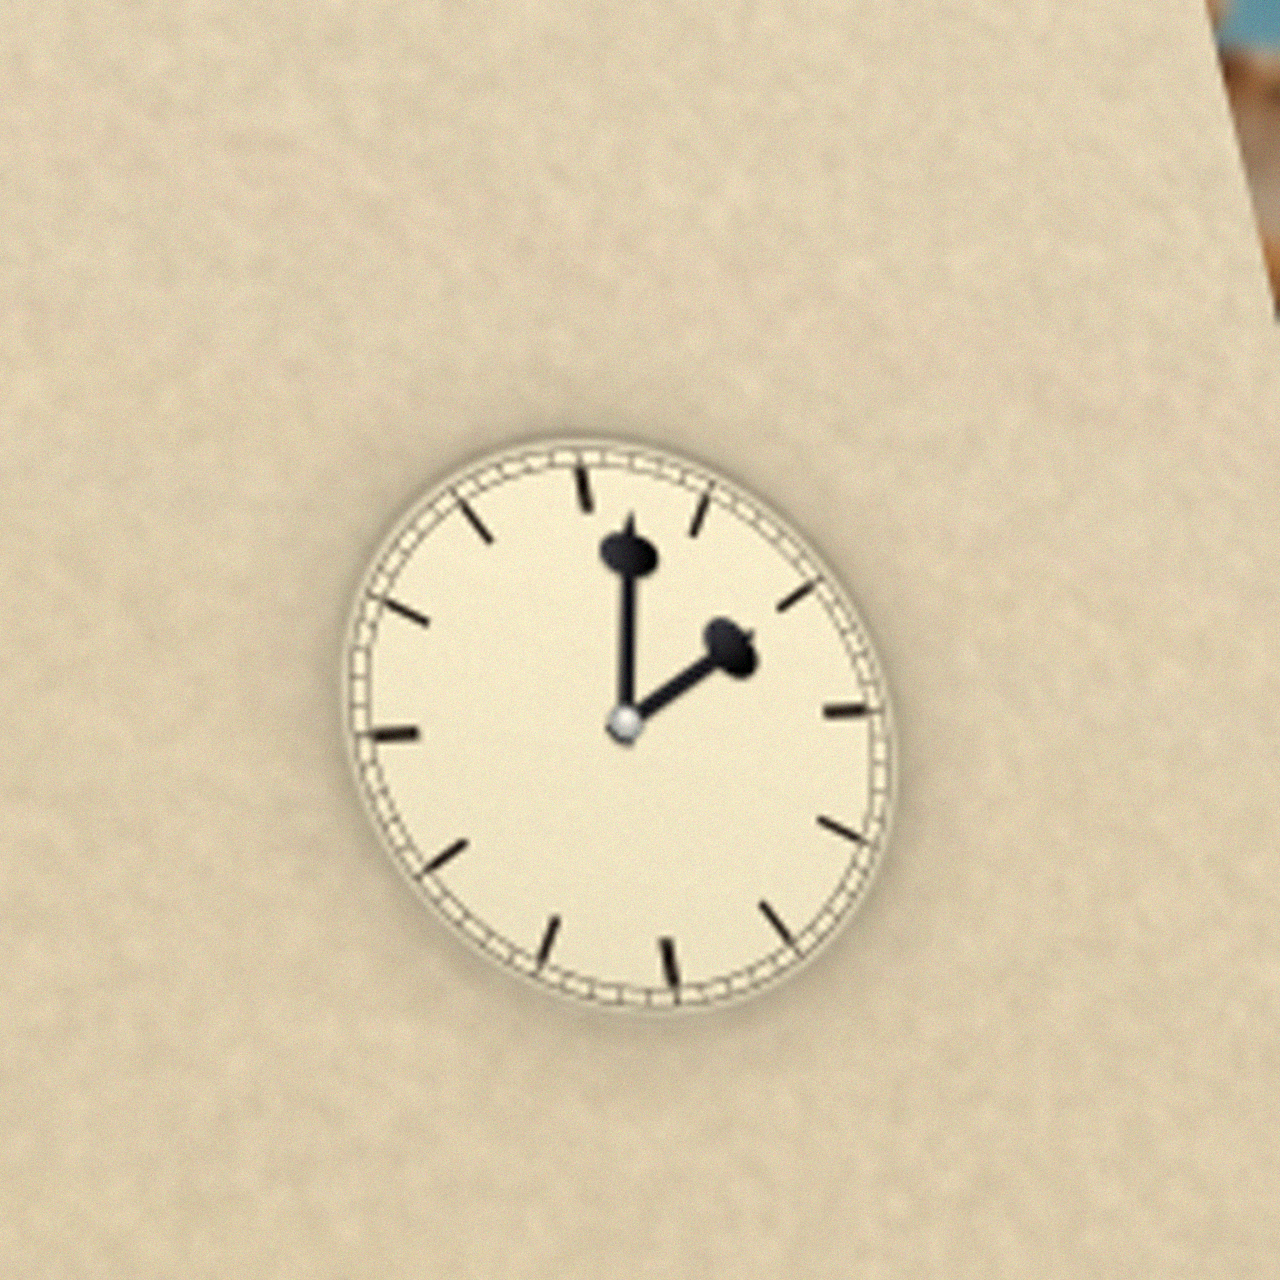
2:02
